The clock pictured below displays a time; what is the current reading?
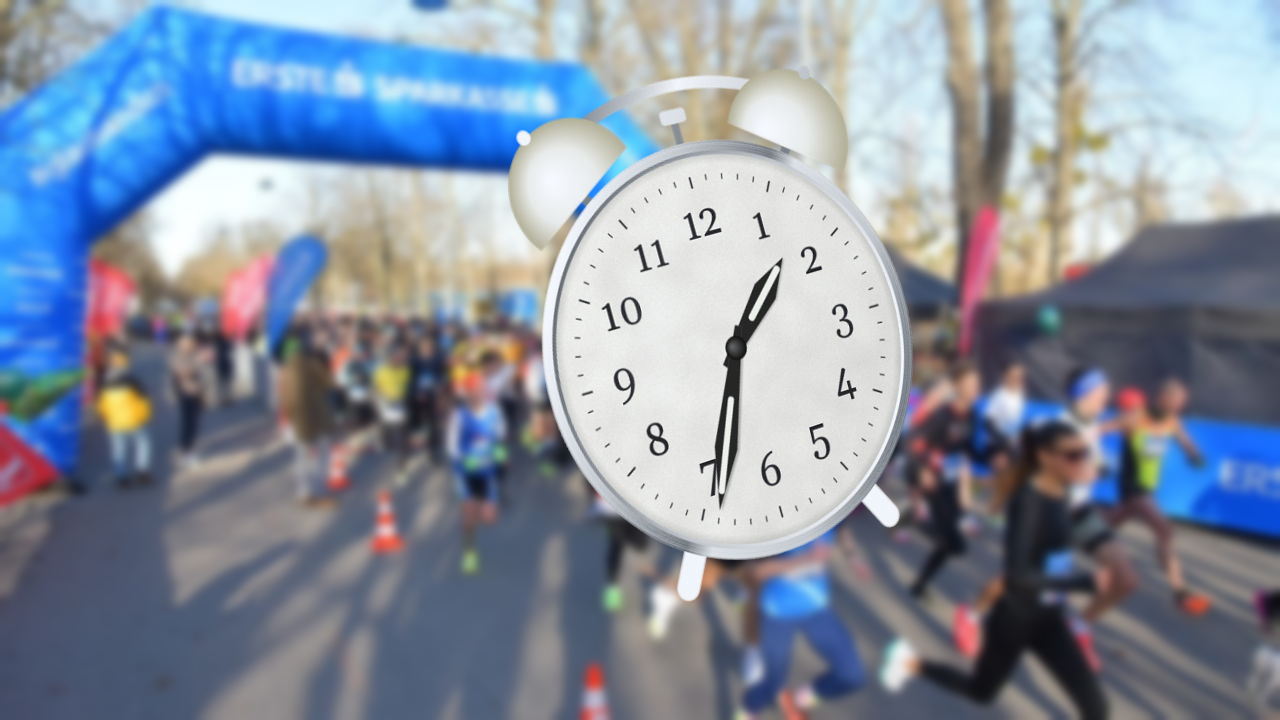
1:34
